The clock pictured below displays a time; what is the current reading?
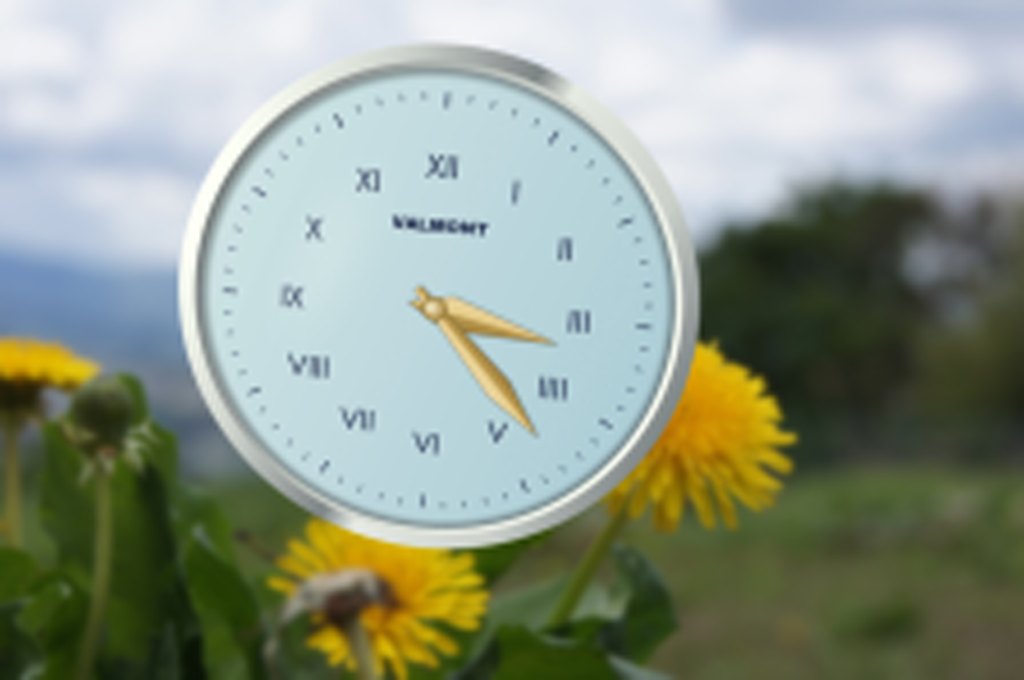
3:23
